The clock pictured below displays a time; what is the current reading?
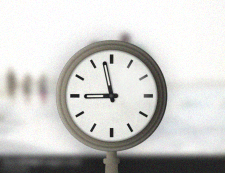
8:58
